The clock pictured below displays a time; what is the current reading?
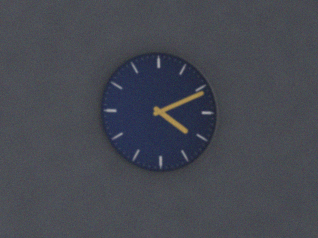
4:11
